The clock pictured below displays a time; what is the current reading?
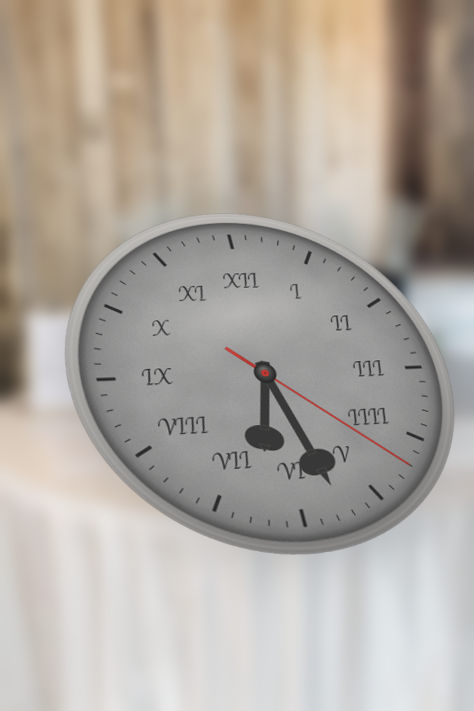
6:27:22
